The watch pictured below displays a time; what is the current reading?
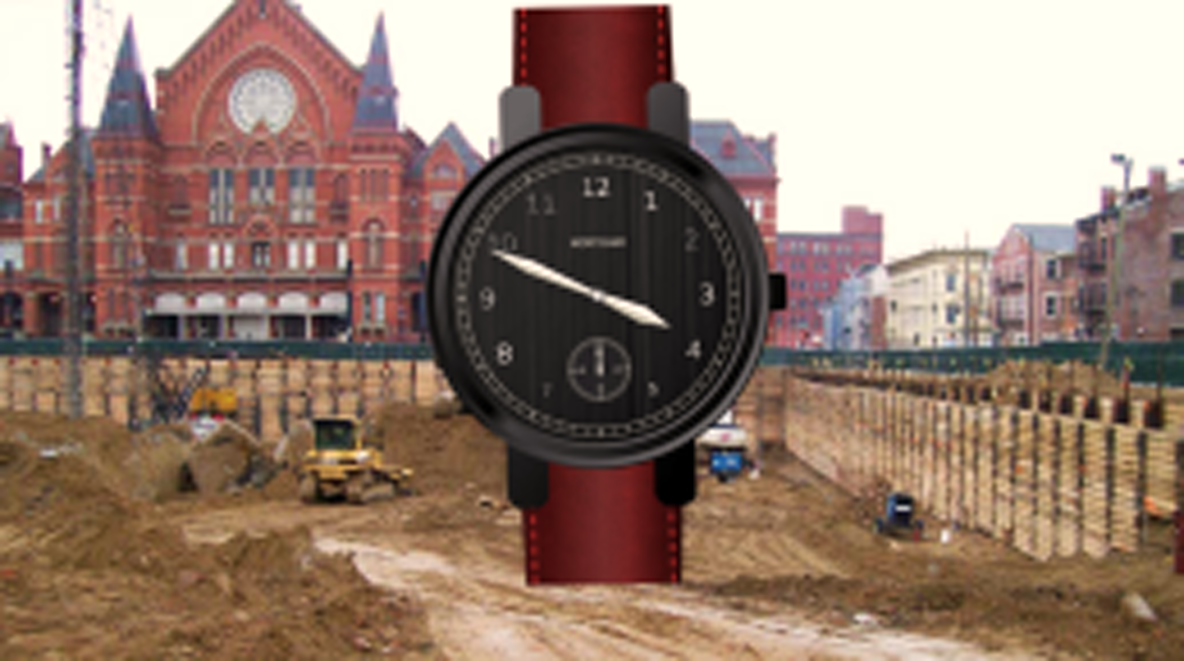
3:49
